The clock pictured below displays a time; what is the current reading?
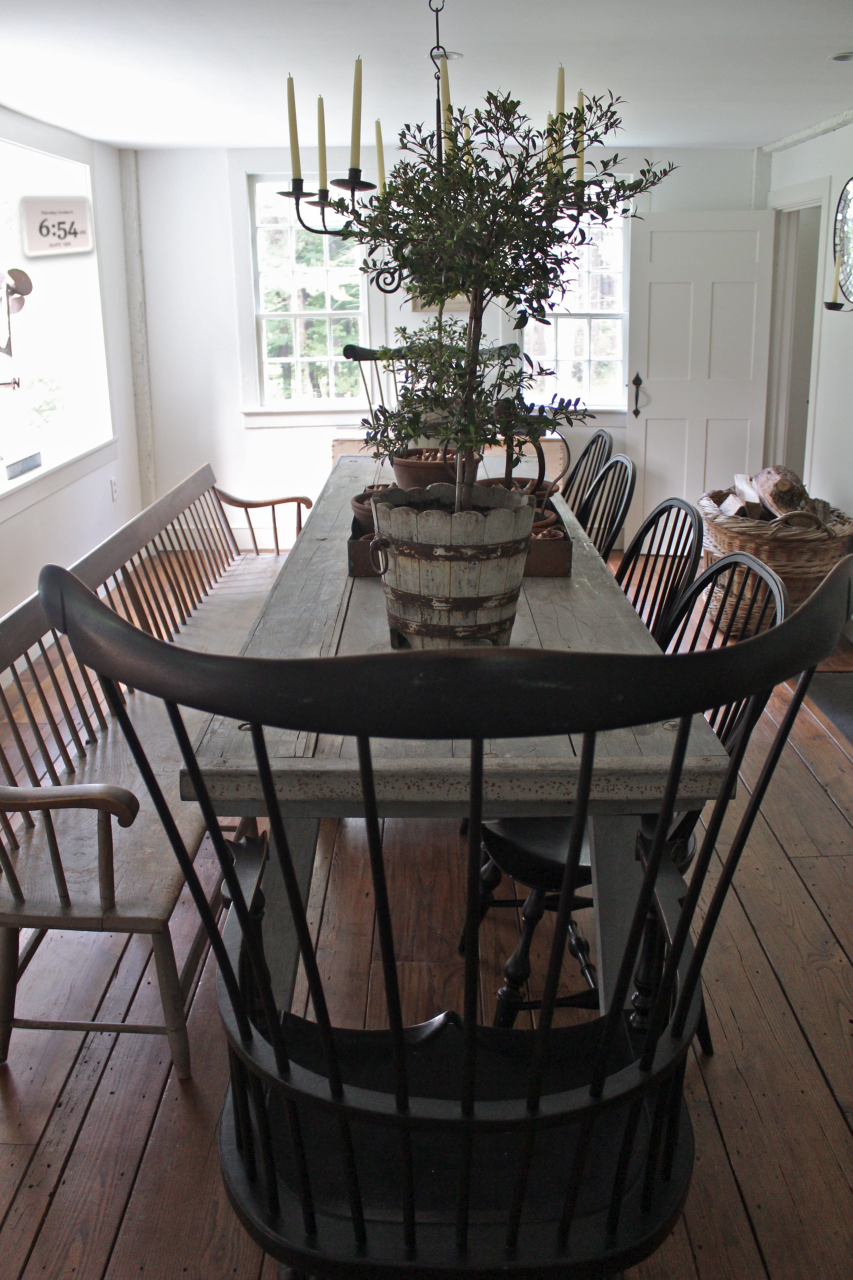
6:54
